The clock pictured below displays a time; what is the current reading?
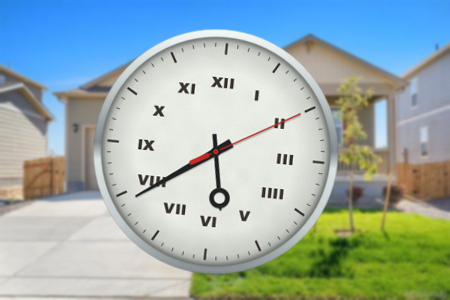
5:39:10
